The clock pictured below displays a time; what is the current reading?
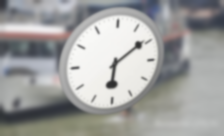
6:09
